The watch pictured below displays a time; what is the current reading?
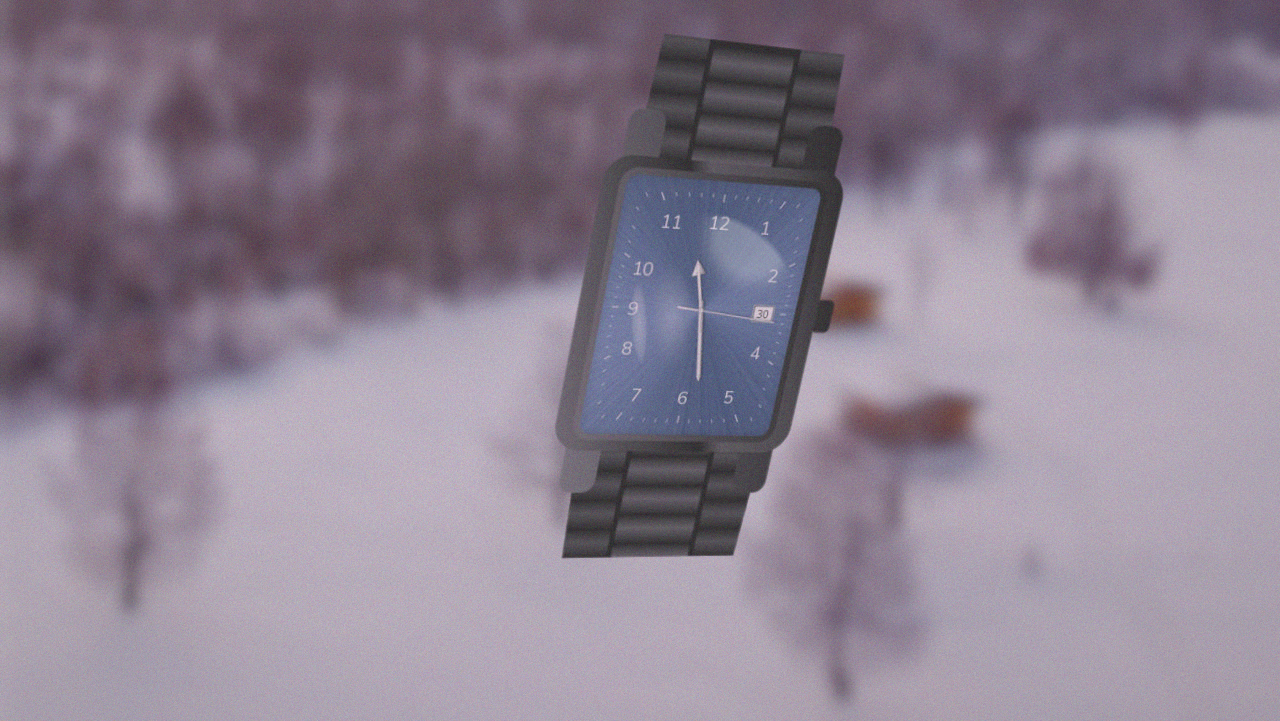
11:28:16
